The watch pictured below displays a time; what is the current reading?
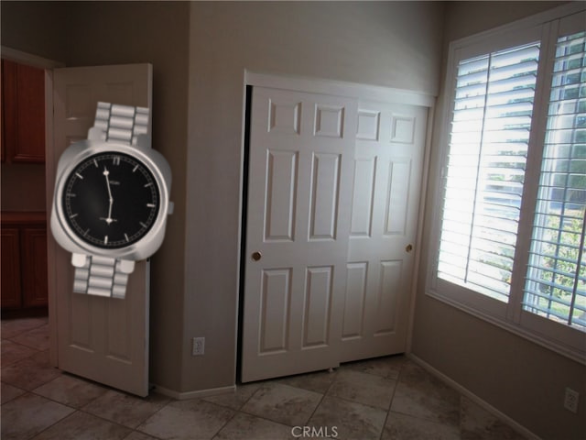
5:57
